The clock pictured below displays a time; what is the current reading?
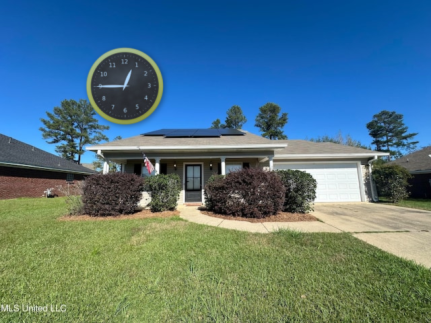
12:45
